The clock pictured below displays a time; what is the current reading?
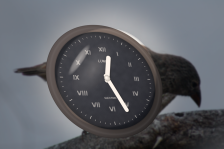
12:26
